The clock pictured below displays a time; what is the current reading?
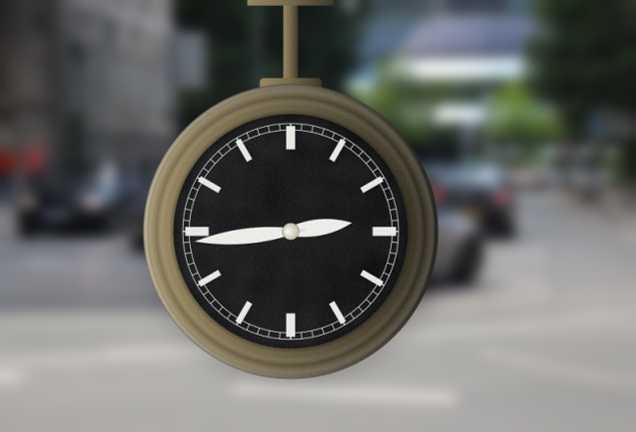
2:44
